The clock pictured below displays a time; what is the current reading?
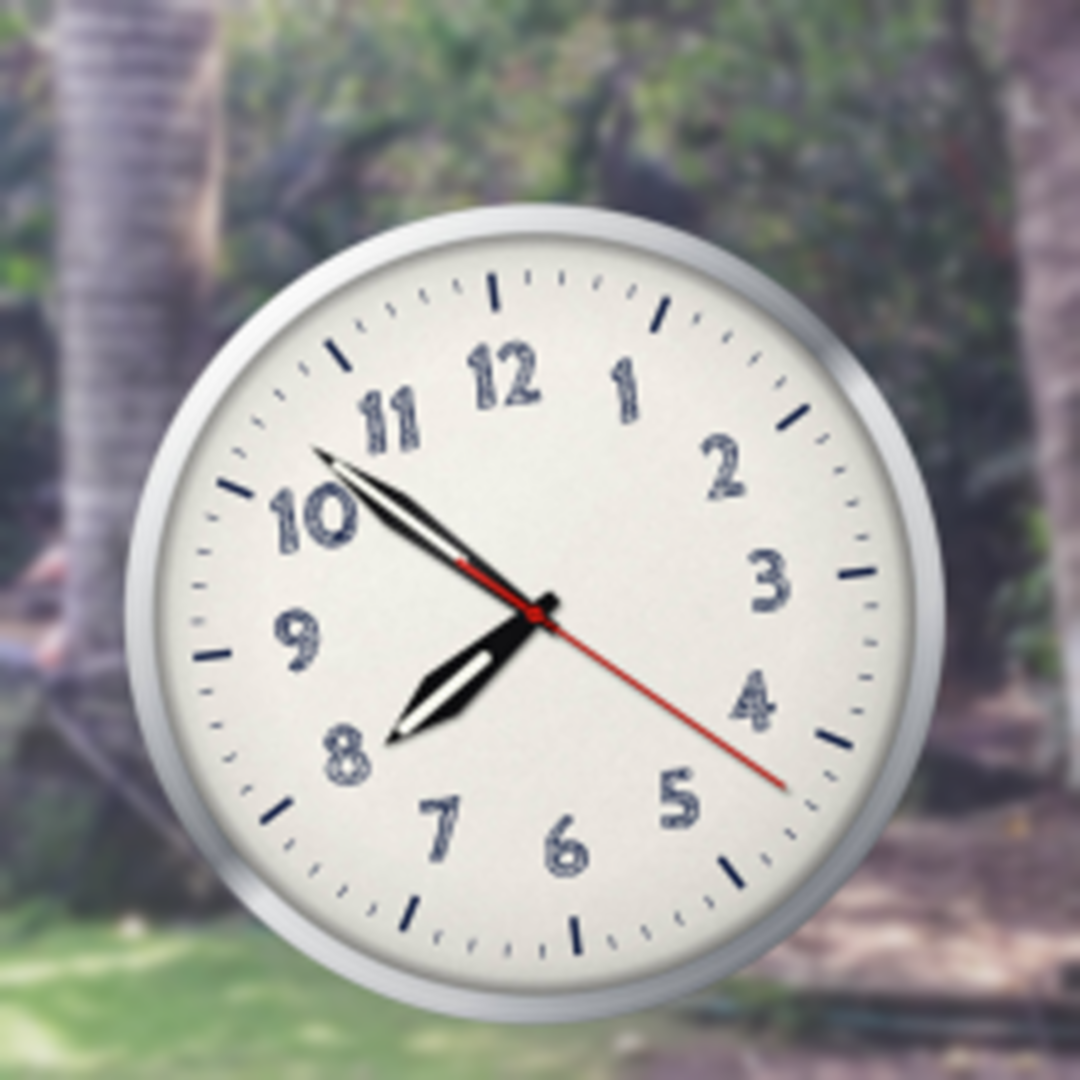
7:52:22
